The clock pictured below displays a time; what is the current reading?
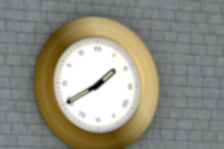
1:40
